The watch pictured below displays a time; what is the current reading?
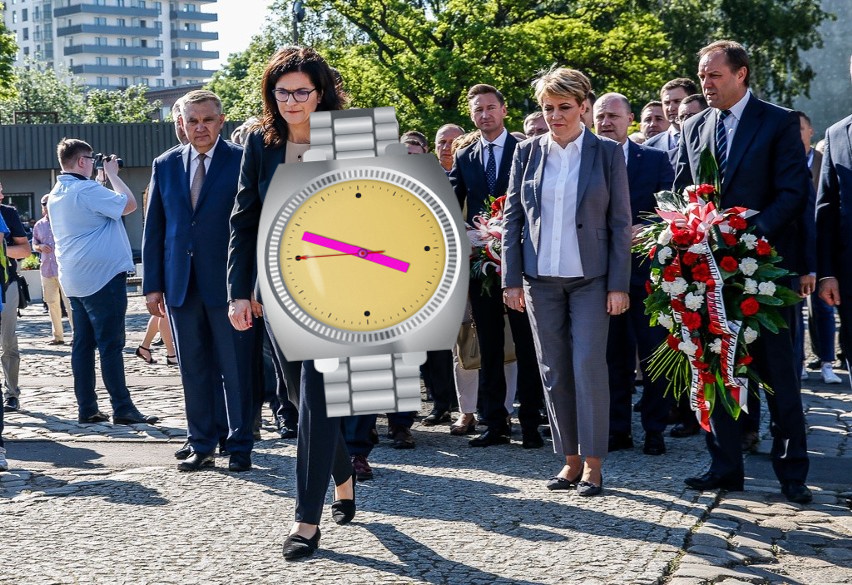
3:48:45
